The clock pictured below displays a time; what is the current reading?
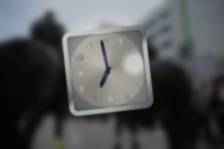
6:59
